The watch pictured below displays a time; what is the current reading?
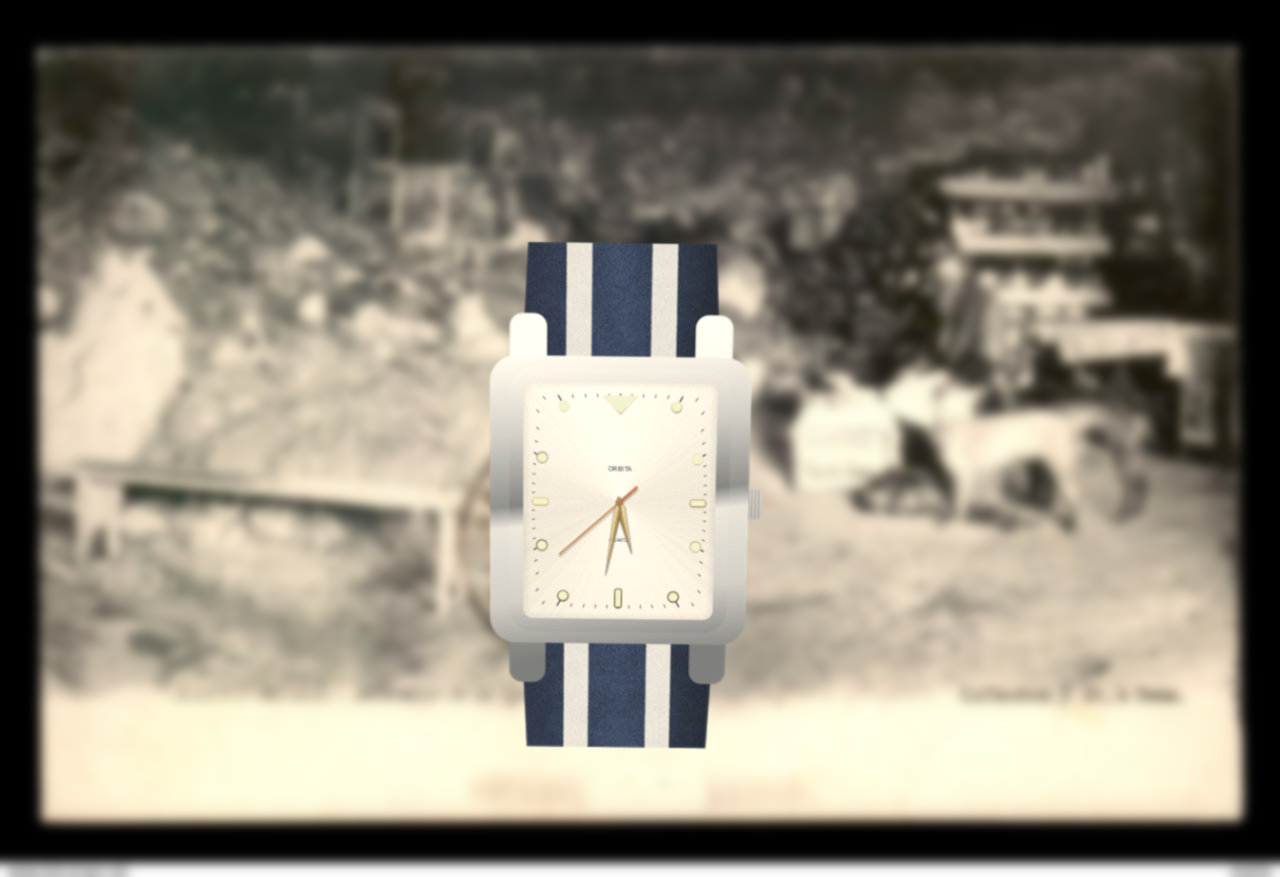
5:31:38
